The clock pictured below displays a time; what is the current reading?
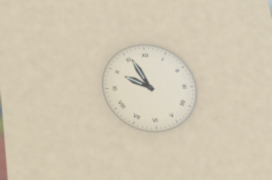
9:56
